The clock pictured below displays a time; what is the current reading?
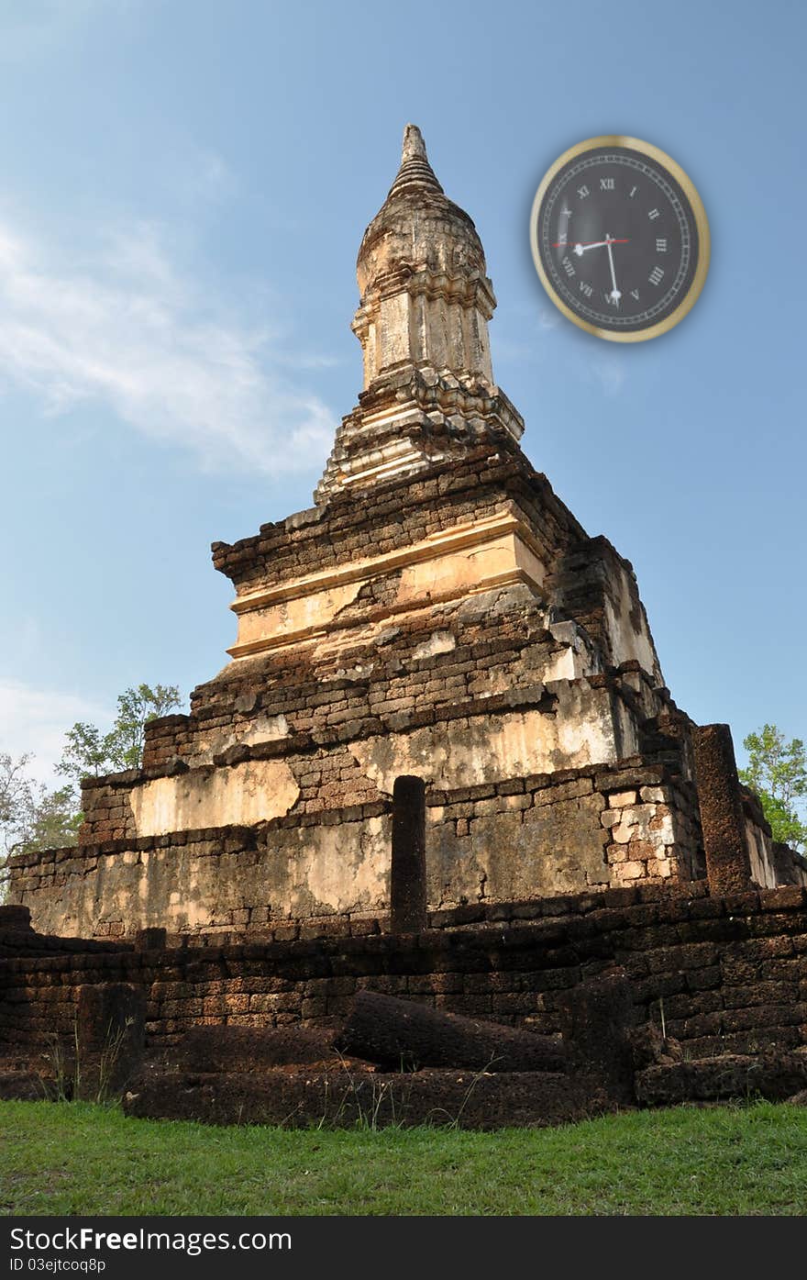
8:28:44
